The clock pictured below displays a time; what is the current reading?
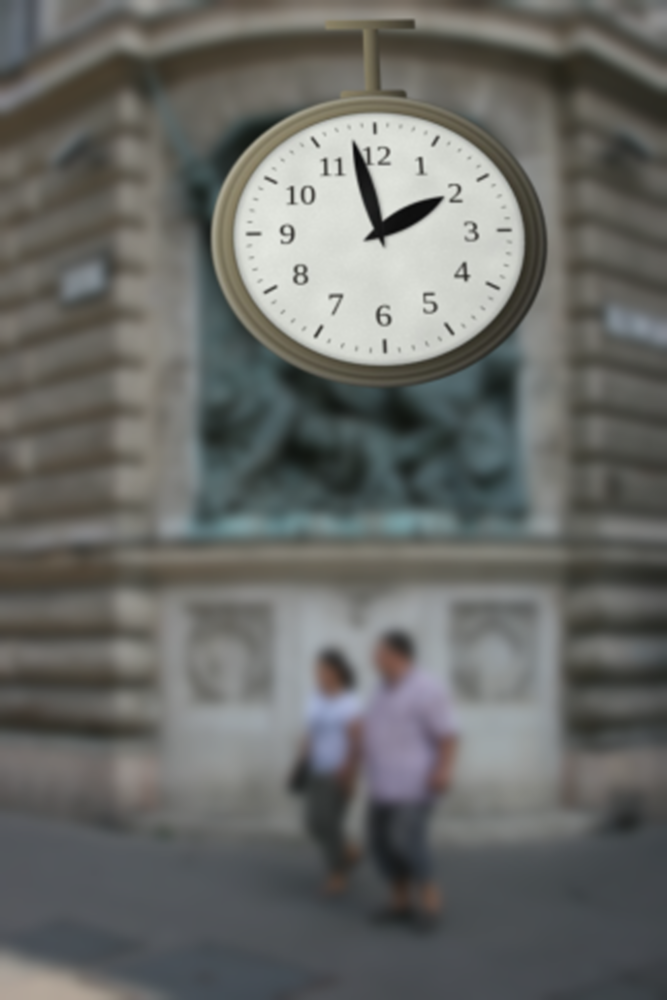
1:58
